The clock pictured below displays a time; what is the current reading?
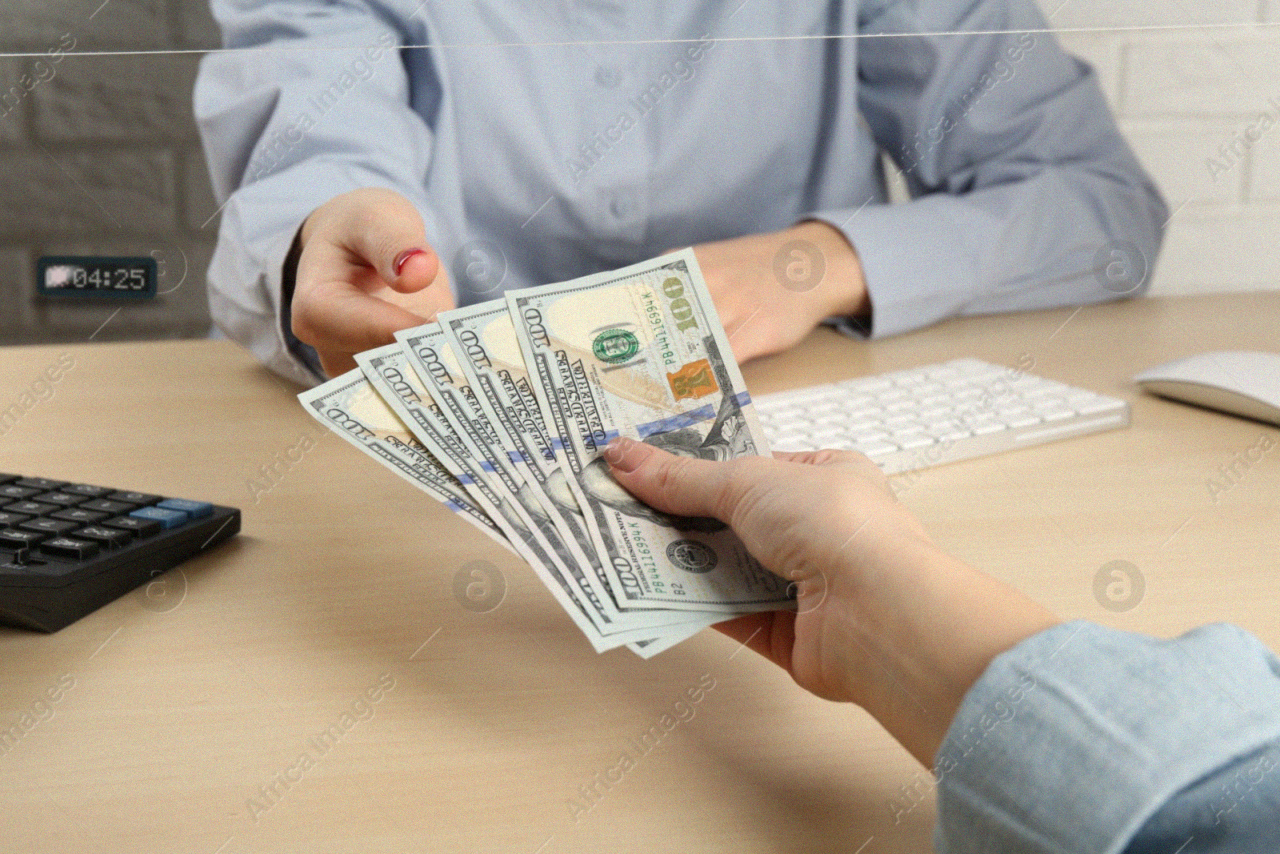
4:25
